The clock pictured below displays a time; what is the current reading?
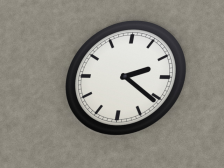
2:21
